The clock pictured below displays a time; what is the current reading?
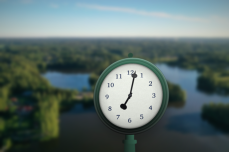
7:02
